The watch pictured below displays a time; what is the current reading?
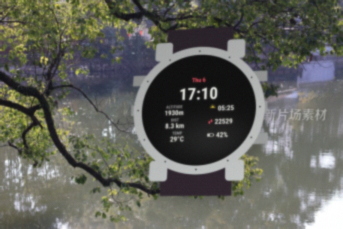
17:10
